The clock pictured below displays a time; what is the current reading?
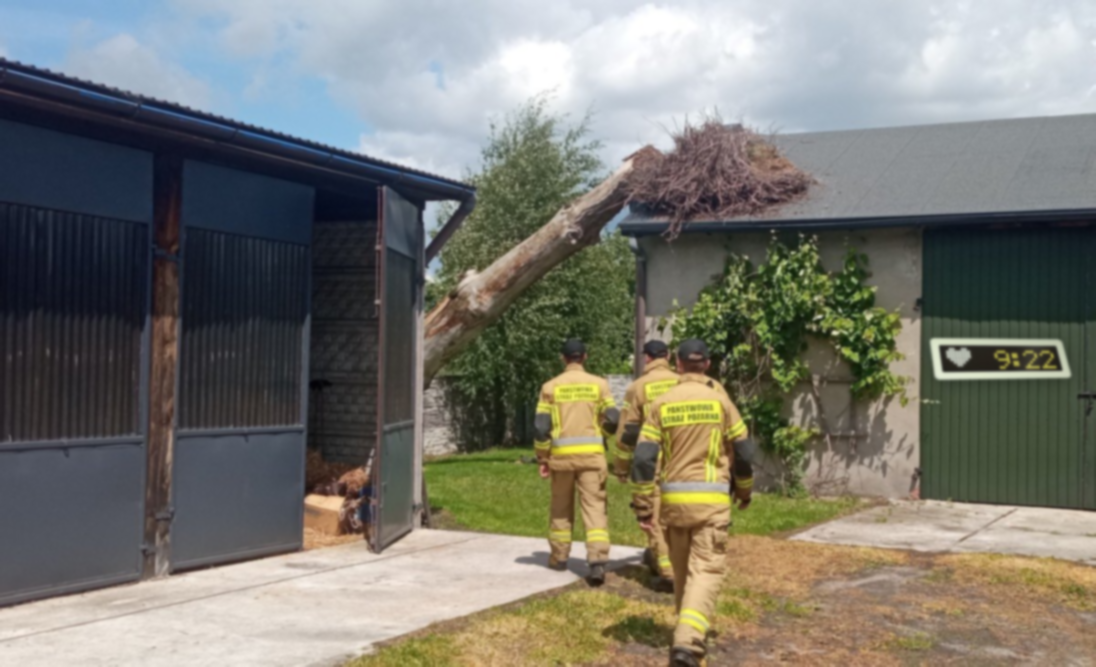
9:22
